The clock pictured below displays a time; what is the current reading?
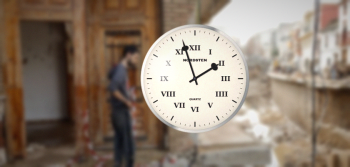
1:57
